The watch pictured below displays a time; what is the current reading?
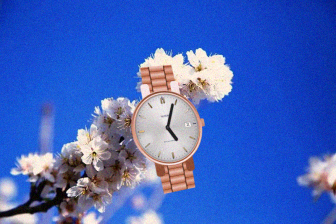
5:04
